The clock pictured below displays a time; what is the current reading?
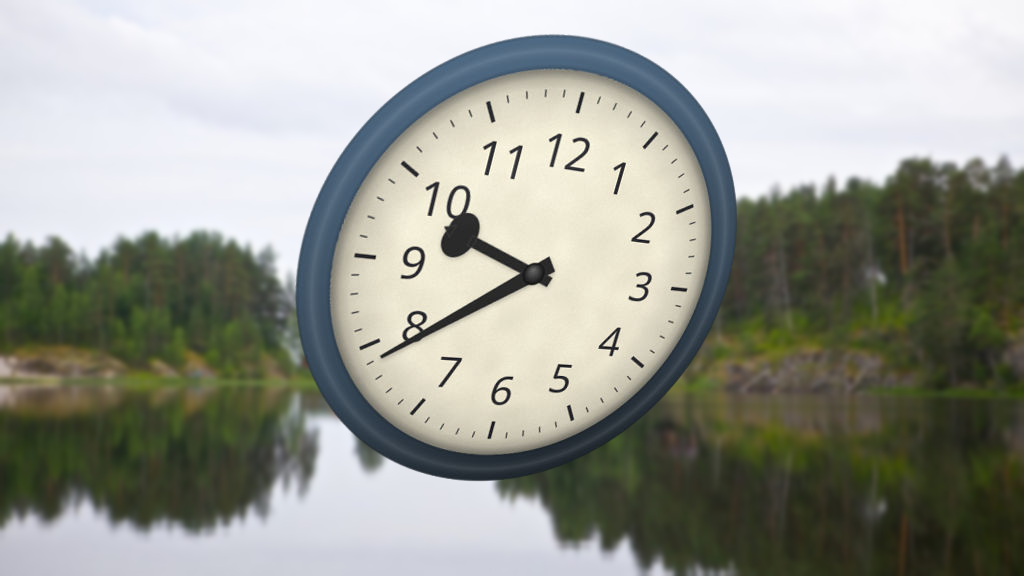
9:39
